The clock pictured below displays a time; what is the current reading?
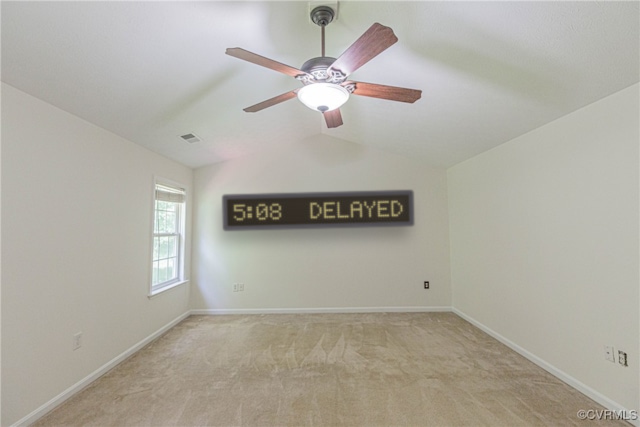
5:08
